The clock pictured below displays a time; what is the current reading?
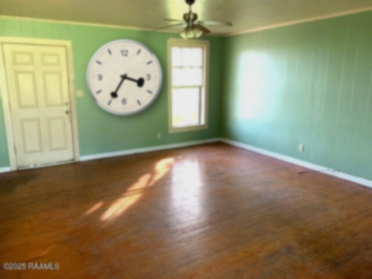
3:35
